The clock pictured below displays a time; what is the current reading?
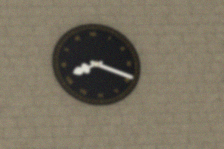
8:19
